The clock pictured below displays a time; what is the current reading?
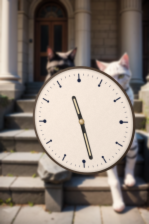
11:28
